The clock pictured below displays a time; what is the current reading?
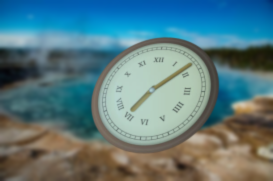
7:08
